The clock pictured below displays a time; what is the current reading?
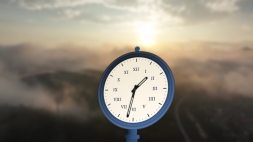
1:32
